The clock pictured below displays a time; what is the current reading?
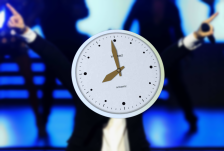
7:59
